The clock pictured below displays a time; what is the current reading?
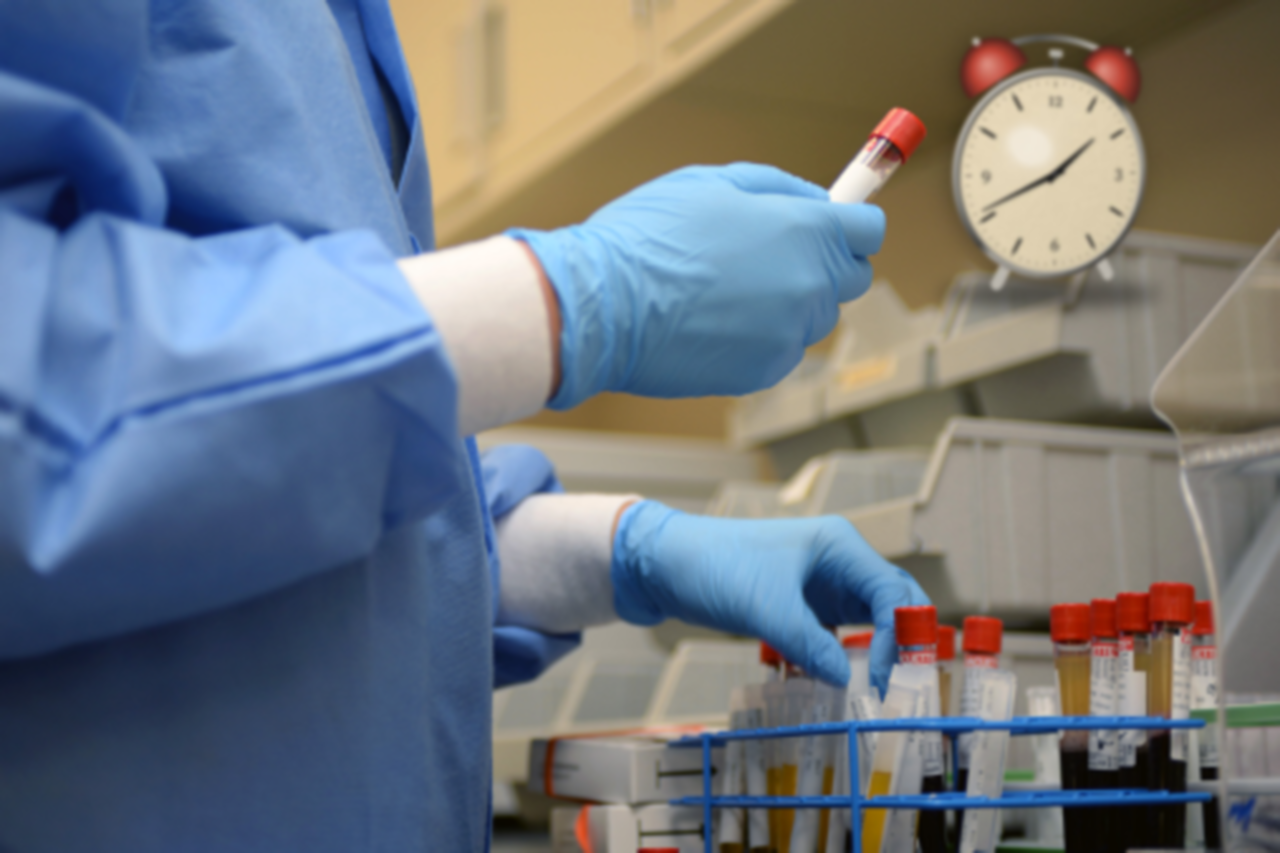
1:41
